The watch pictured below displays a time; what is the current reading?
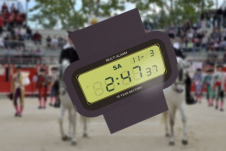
2:47:37
